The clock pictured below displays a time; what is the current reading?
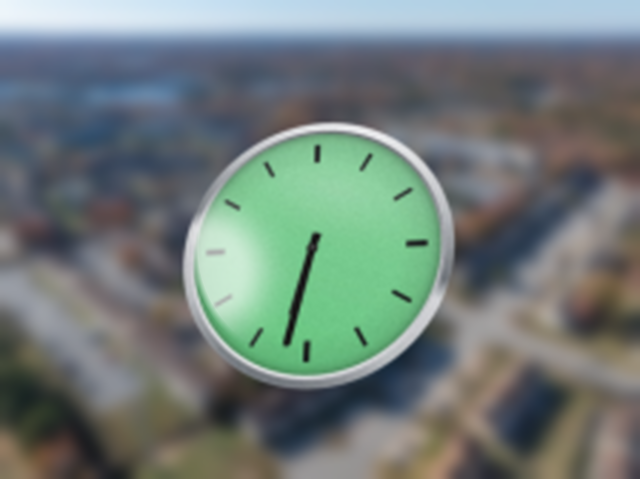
6:32
